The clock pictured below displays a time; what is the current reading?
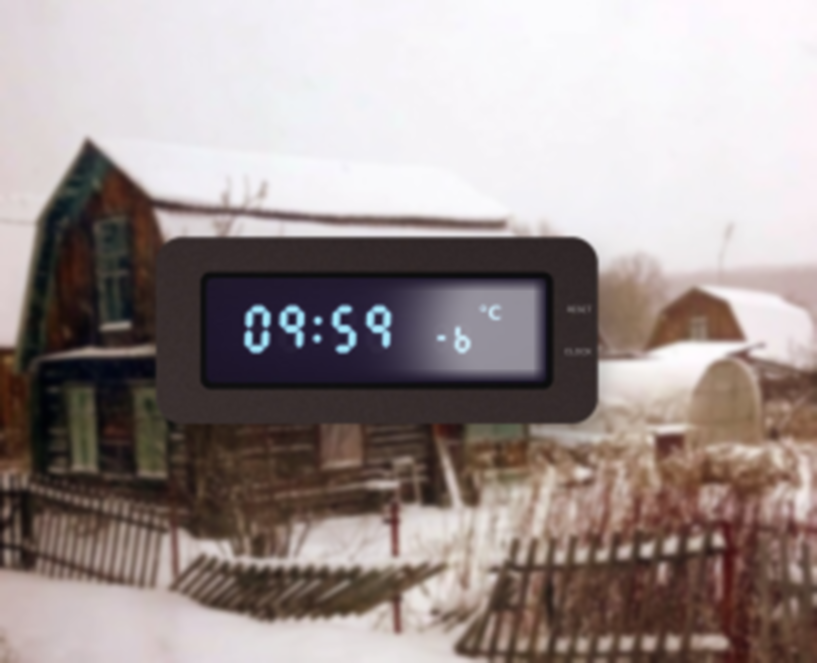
9:59
